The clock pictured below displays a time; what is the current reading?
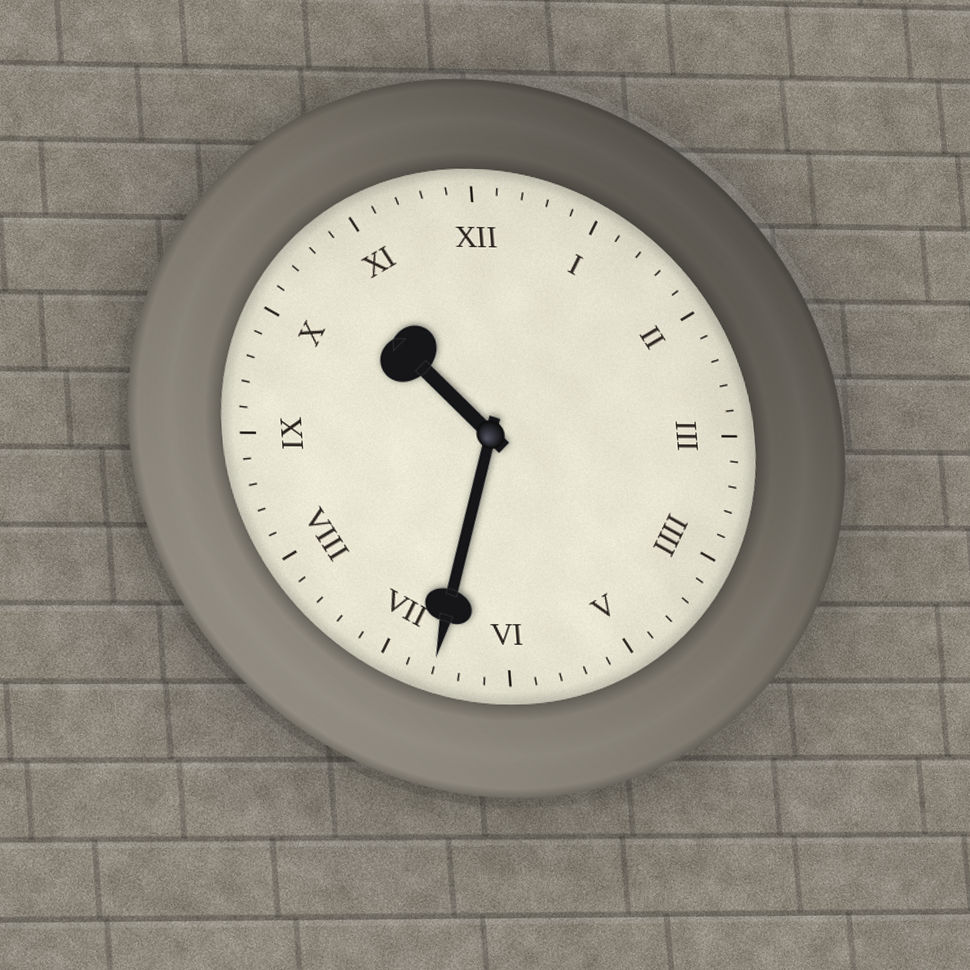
10:33
